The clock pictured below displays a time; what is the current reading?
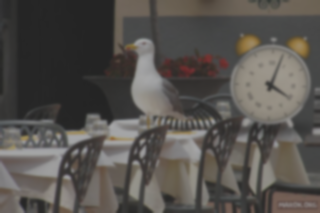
4:03
